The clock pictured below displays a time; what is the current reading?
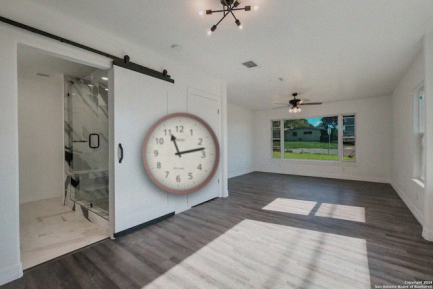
11:13
